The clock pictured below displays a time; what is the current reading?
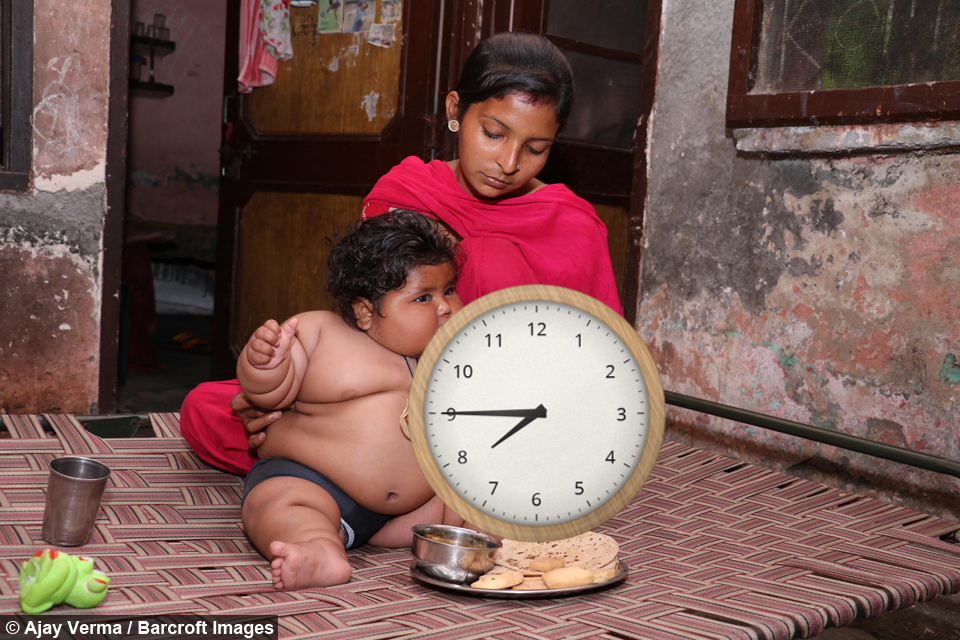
7:45
